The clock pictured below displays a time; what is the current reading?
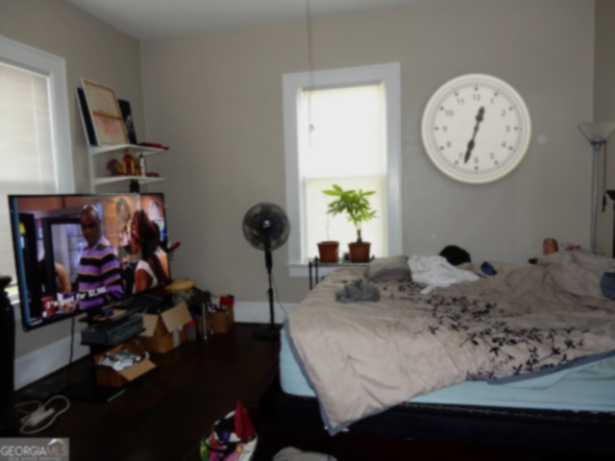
12:33
